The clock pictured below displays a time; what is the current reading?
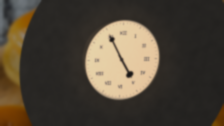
4:55
